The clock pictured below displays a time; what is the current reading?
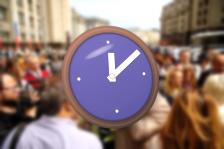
12:09
